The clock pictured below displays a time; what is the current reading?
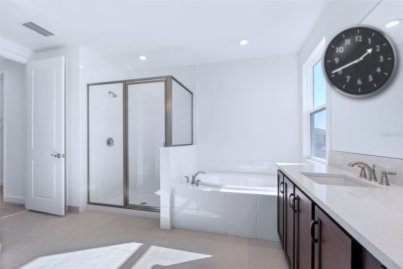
1:41
